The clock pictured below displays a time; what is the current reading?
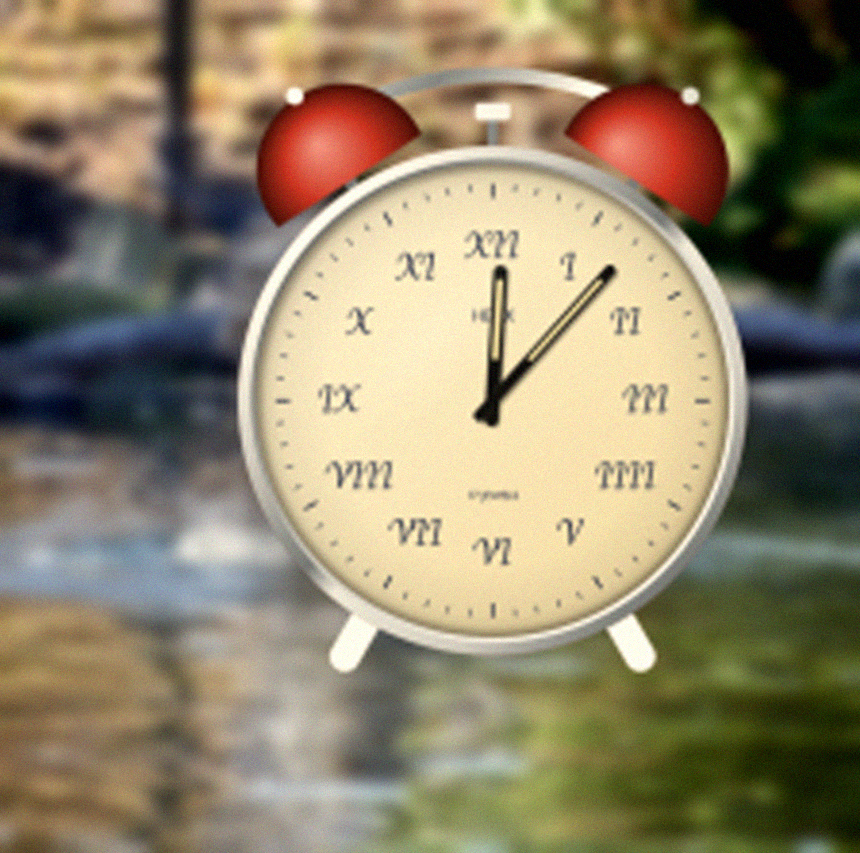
12:07
